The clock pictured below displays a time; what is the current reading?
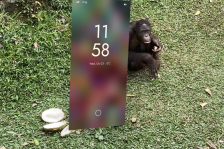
11:58
